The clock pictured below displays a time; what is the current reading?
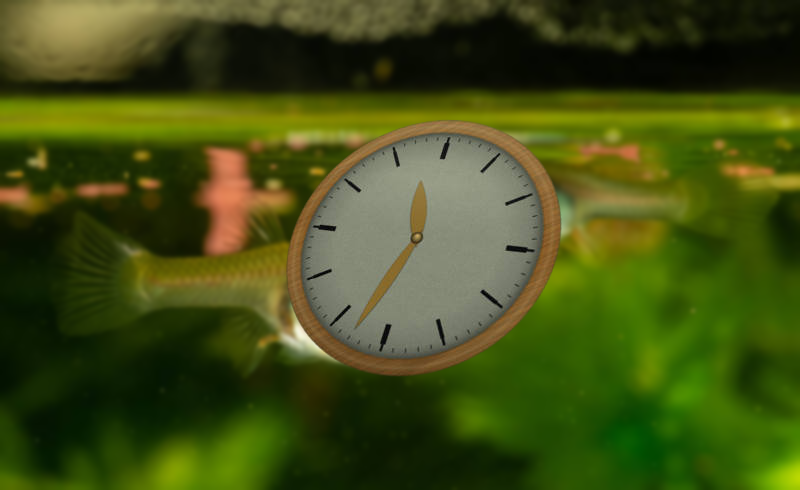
11:33
